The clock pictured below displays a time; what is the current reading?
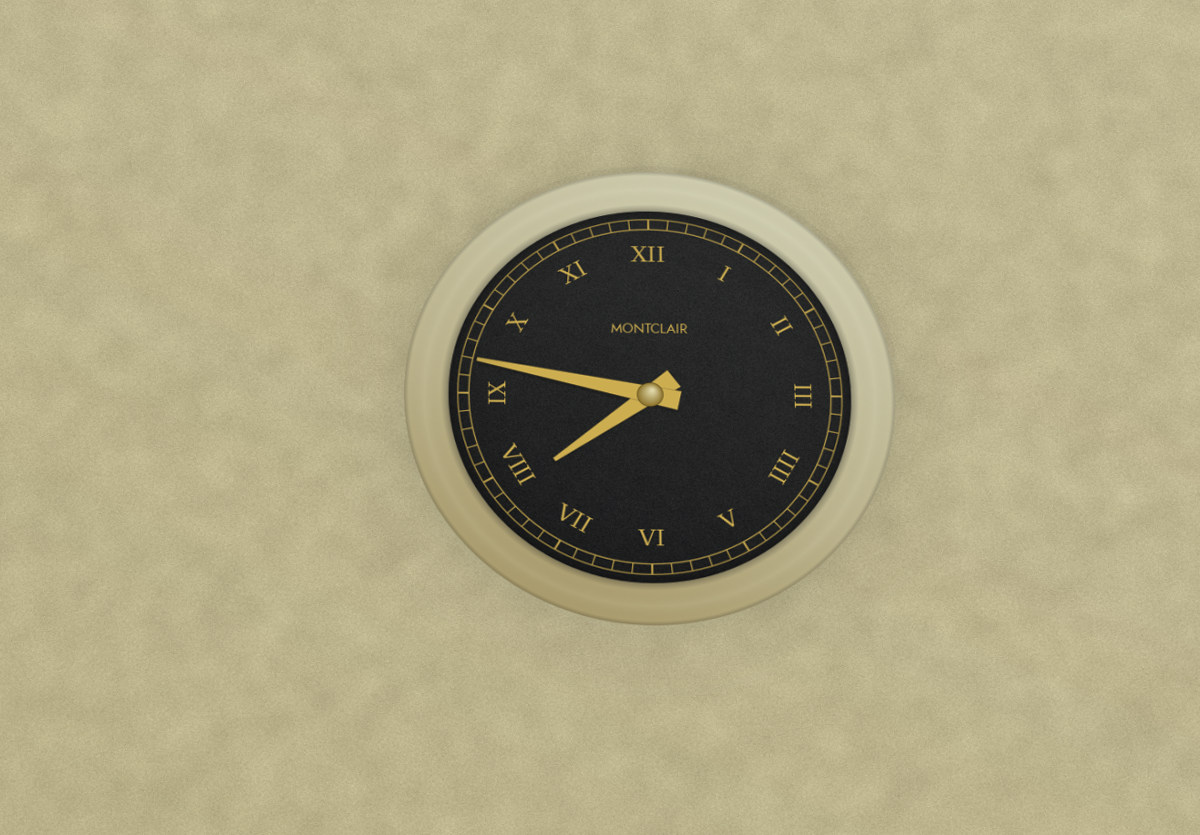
7:47
